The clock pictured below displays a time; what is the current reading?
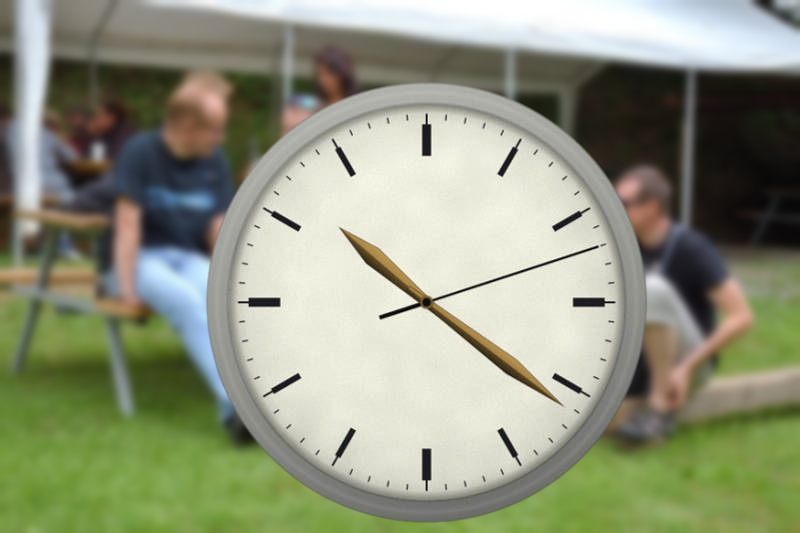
10:21:12
